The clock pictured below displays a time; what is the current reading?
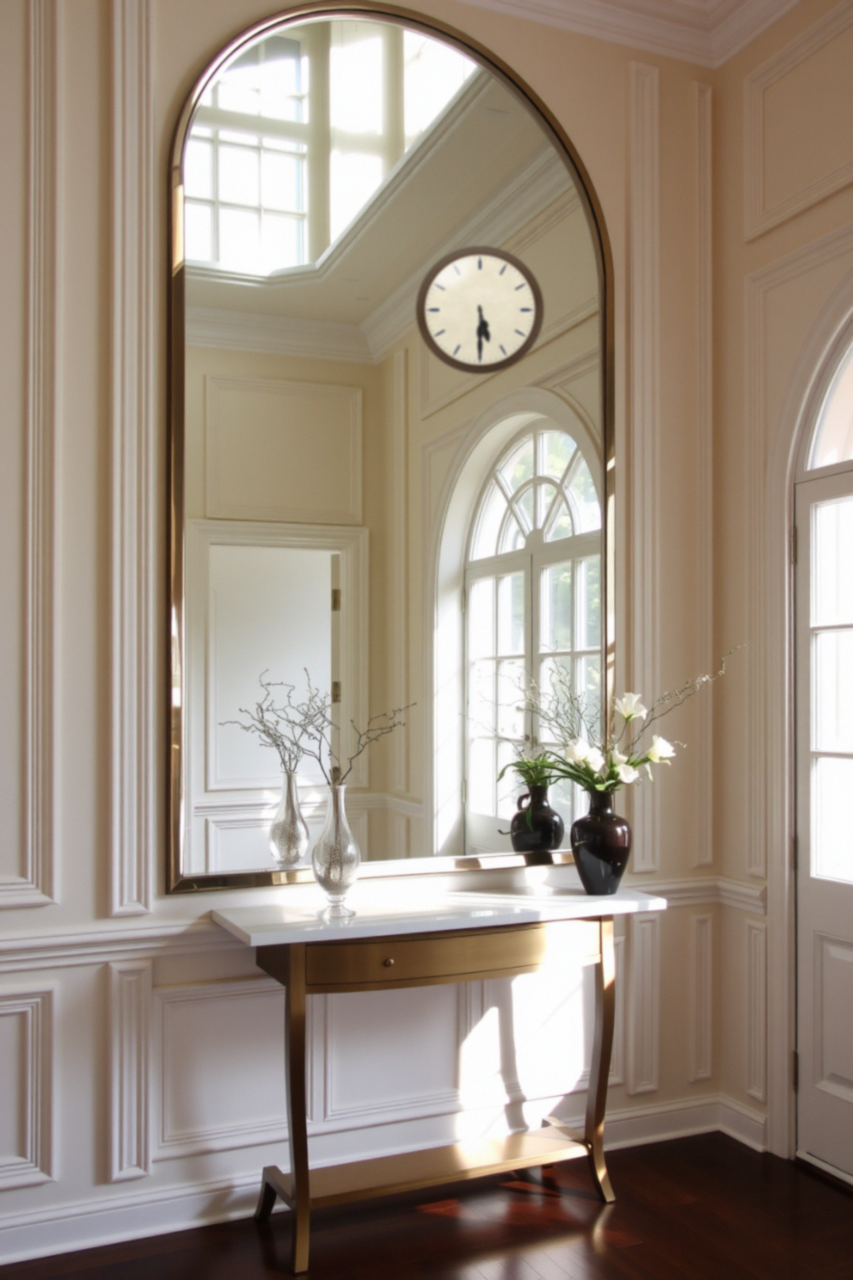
5:30
